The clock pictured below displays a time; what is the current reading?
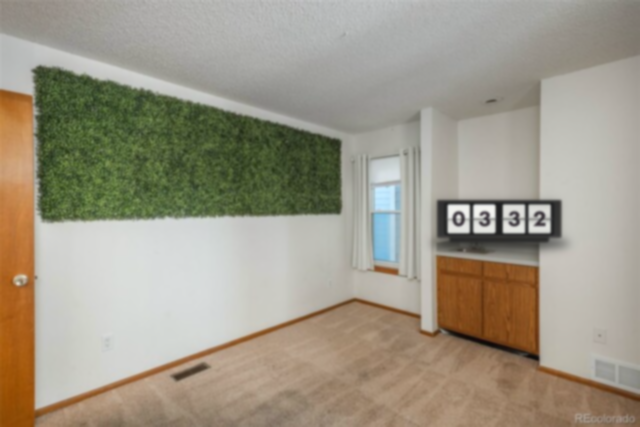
3:32
